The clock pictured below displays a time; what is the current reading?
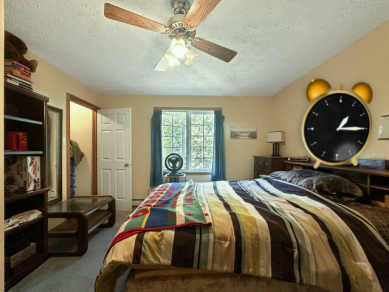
1:15
